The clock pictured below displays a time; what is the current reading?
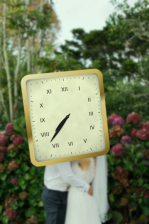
7:37
